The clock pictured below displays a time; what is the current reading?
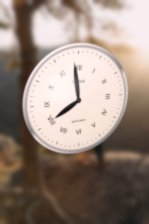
7:59
